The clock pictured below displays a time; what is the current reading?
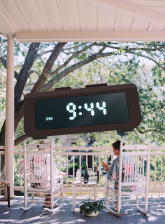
9:44
